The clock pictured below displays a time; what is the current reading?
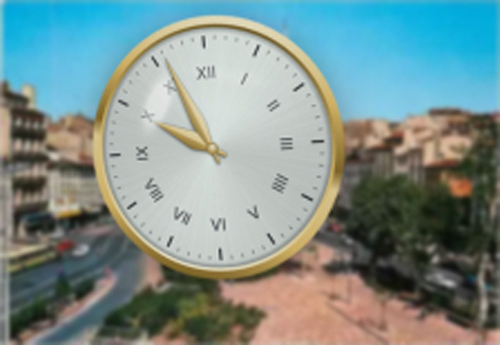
9:56
